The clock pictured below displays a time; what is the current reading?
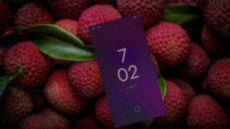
7:02
